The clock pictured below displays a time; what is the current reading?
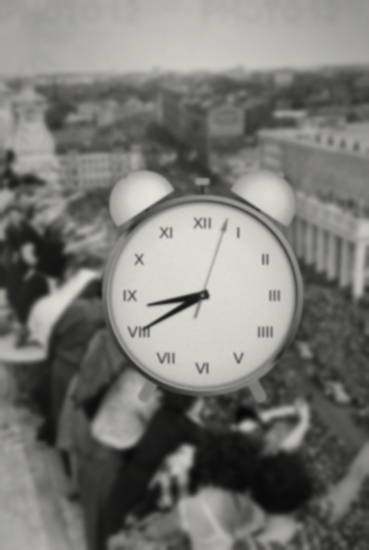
8:40:03
